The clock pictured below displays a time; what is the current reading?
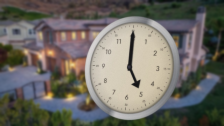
5:00
